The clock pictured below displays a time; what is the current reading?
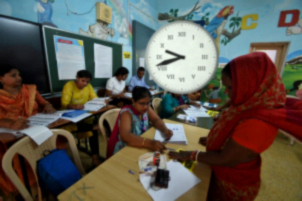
9:42
